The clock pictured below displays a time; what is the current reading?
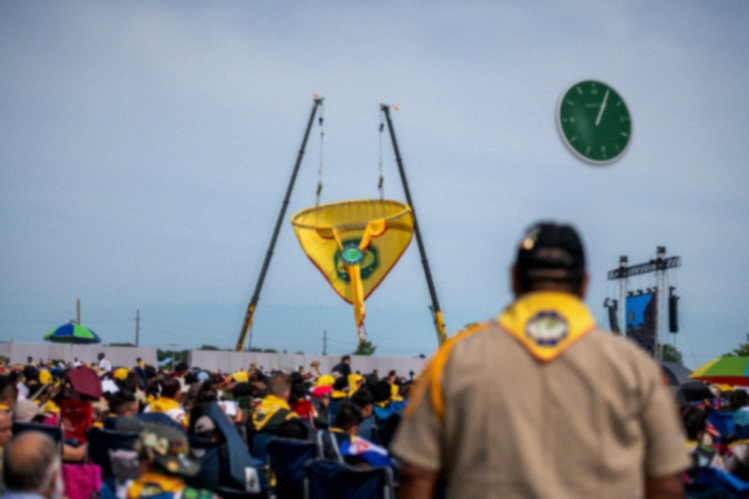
1:05
